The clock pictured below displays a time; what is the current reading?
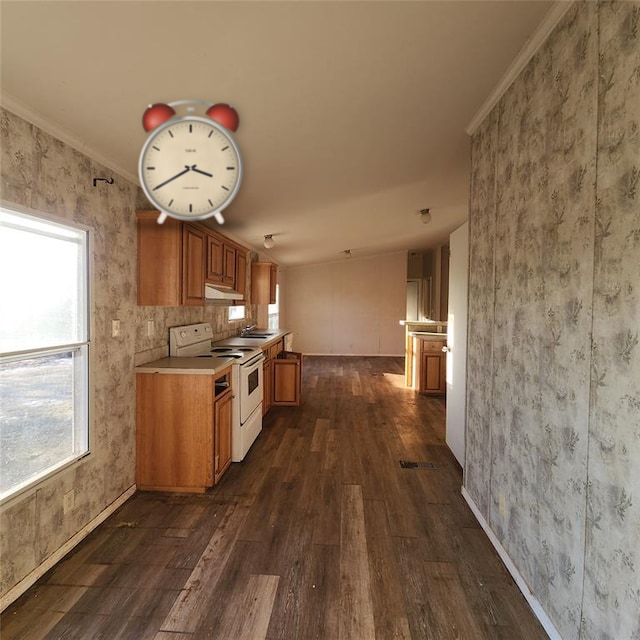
3:40
